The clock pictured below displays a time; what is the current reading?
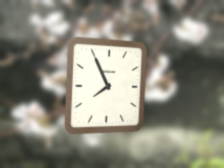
7:55
